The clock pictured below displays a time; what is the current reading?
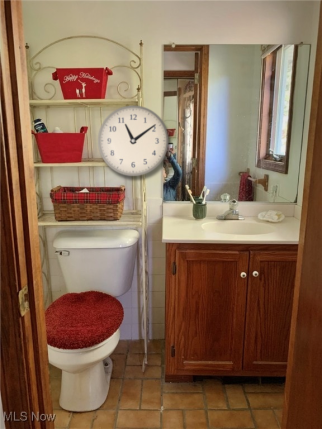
11:09
